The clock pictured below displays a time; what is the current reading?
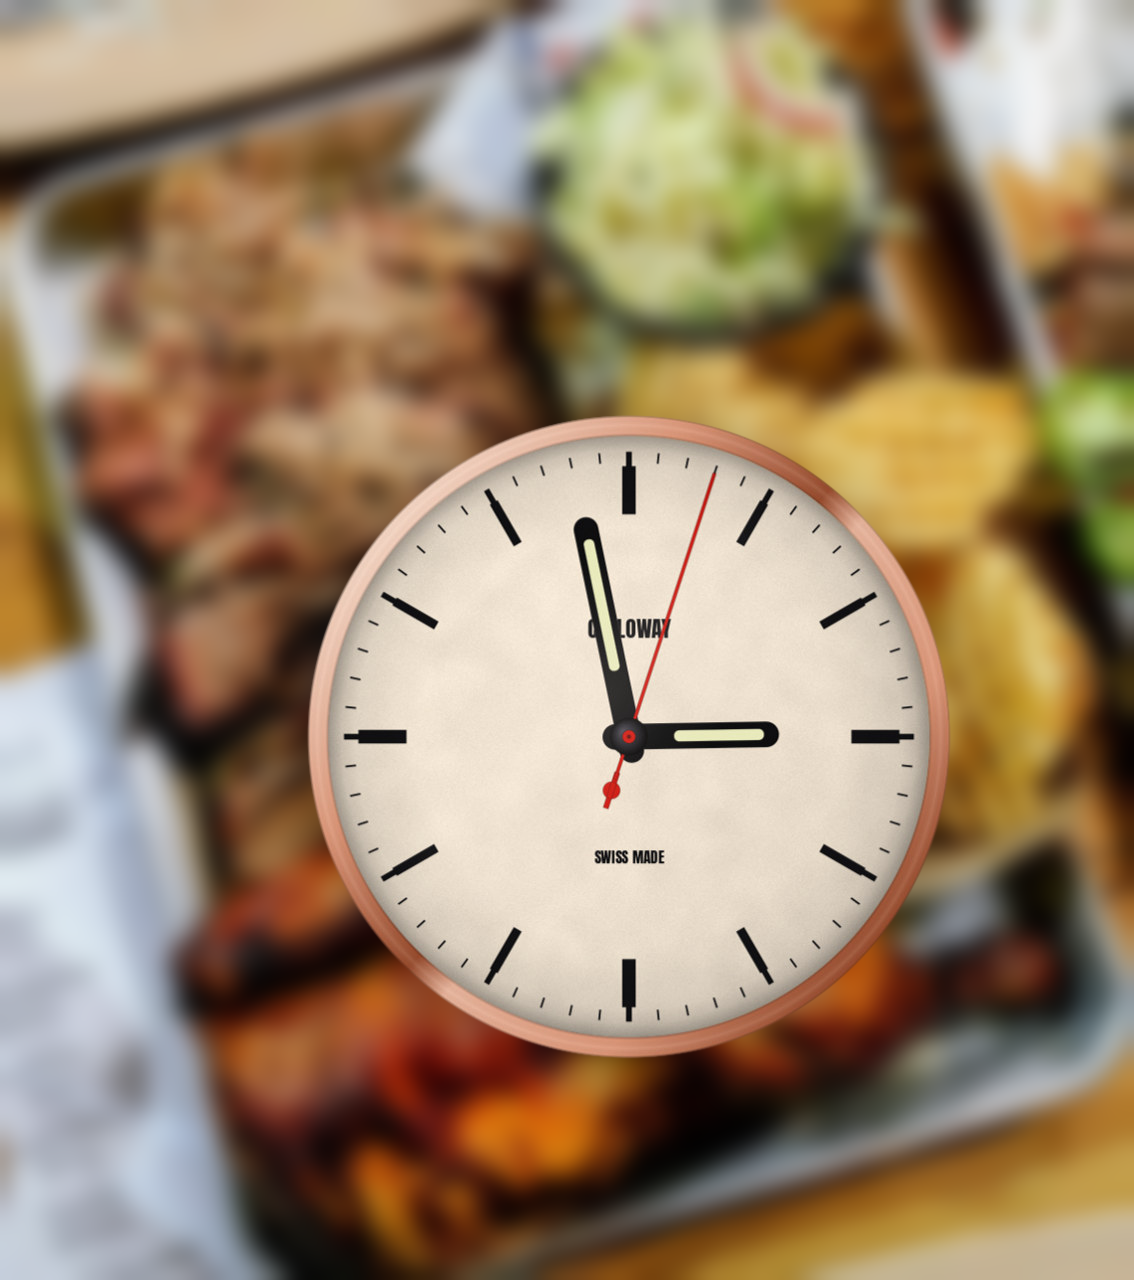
2:58:03
